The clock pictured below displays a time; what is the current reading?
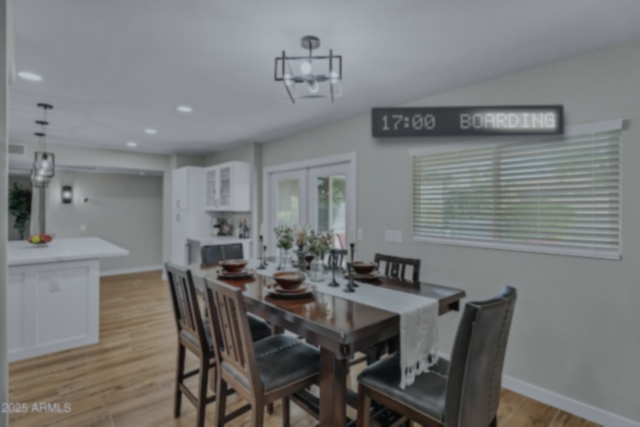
17:00
